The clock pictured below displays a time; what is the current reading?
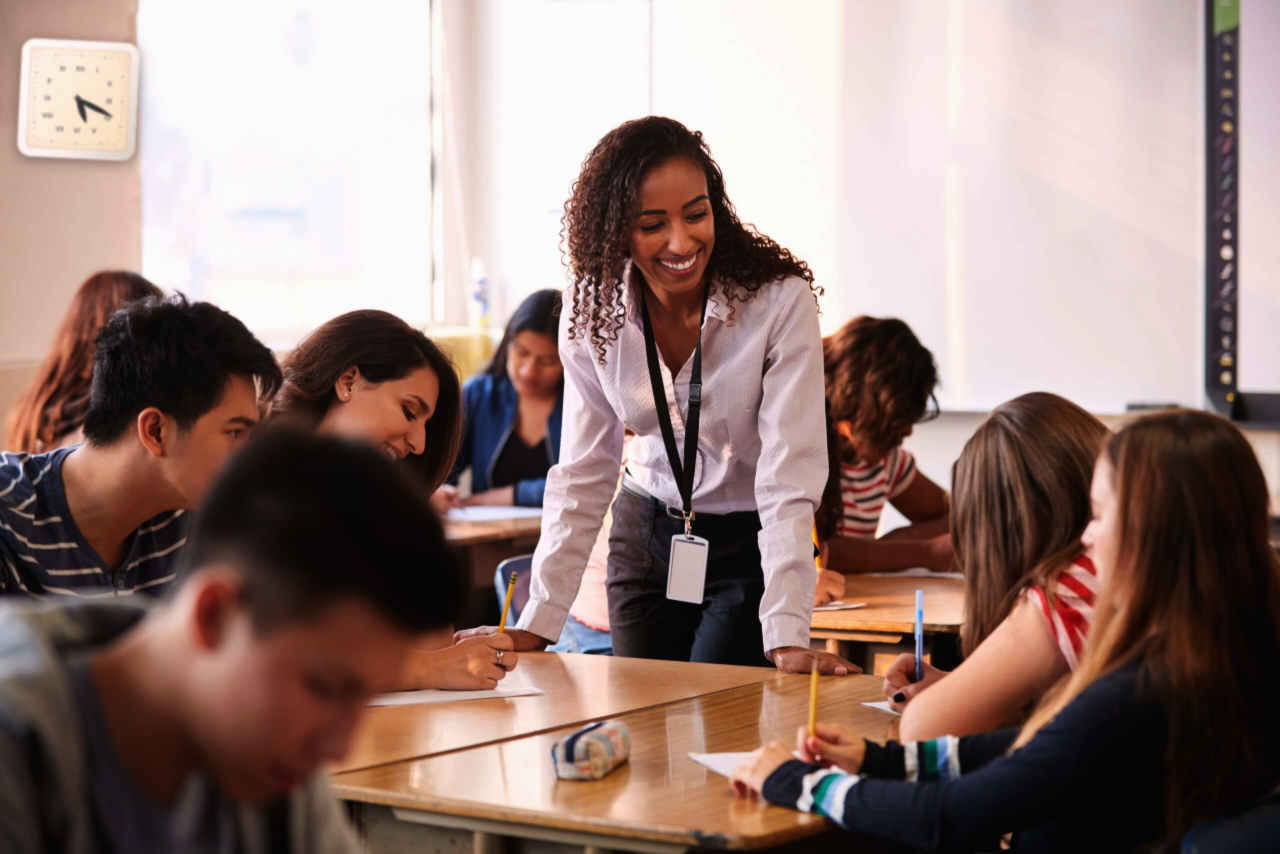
5:19
